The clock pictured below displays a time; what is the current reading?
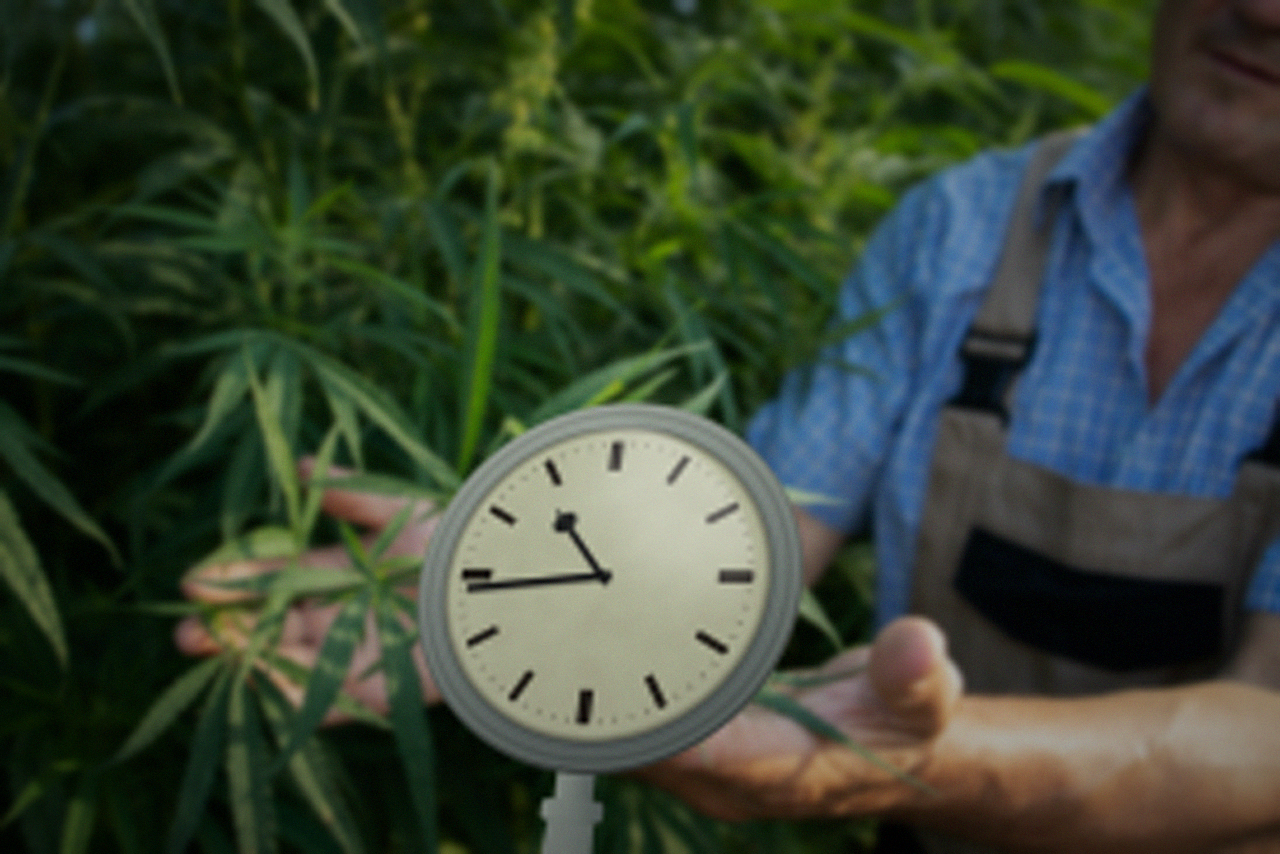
10:44
